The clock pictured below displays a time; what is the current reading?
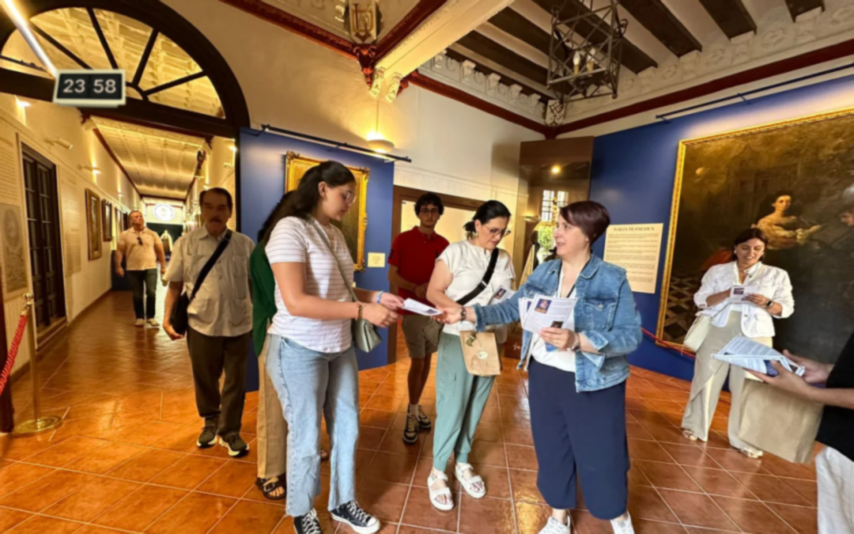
23:58
